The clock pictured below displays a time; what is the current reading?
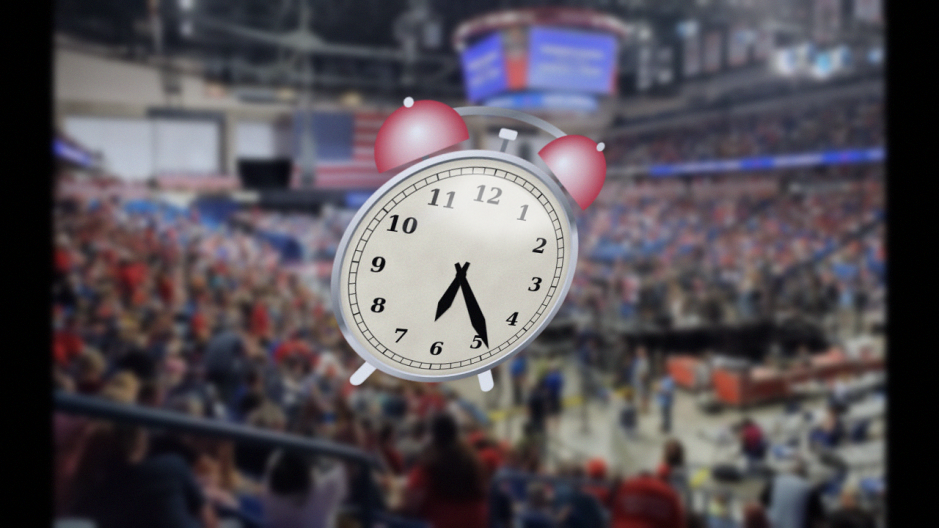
6:24
